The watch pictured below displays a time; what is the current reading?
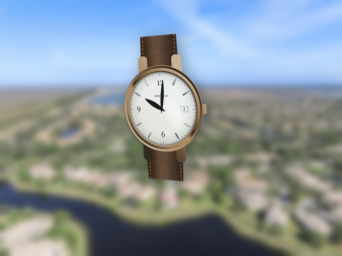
10:01
